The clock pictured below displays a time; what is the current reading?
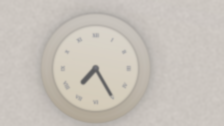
7:25
